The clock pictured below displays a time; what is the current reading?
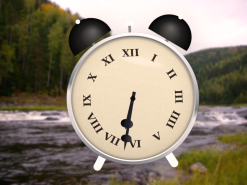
6:32
